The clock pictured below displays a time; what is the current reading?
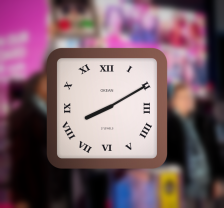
8:10
